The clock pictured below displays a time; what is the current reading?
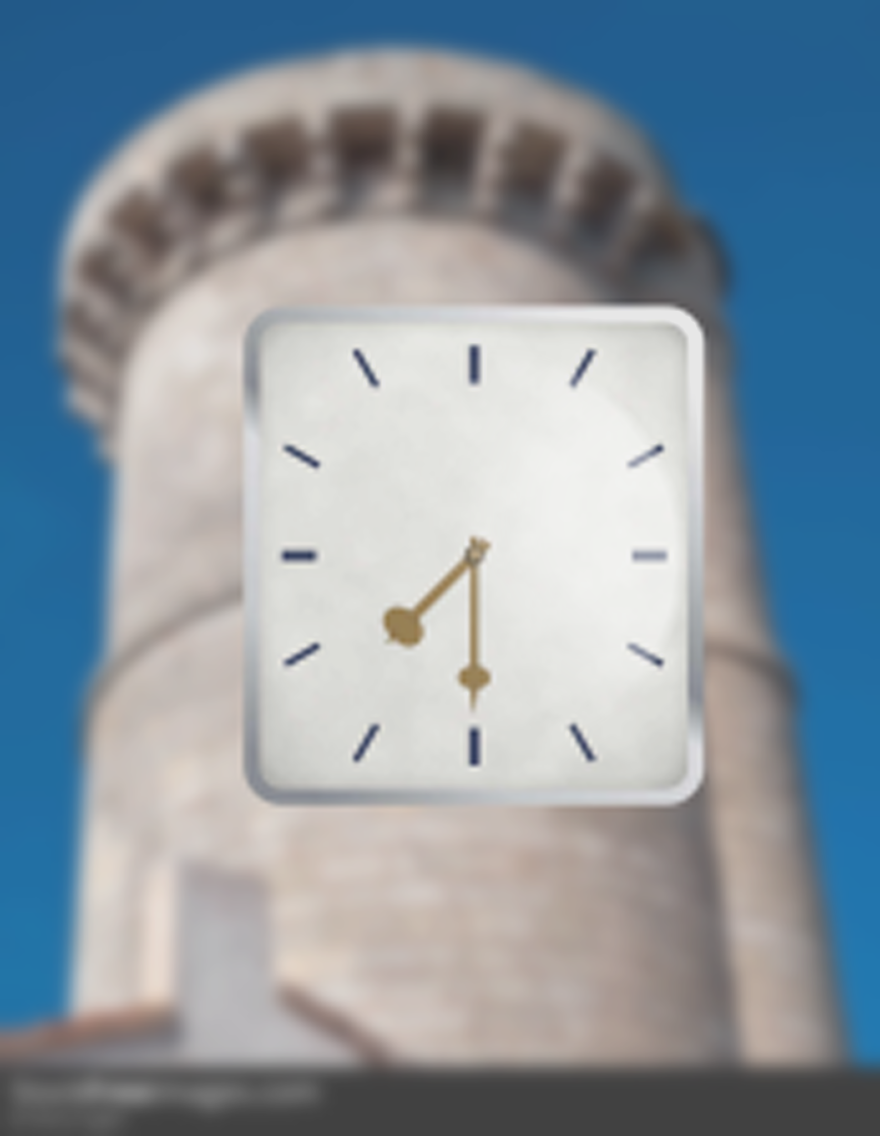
7:30
